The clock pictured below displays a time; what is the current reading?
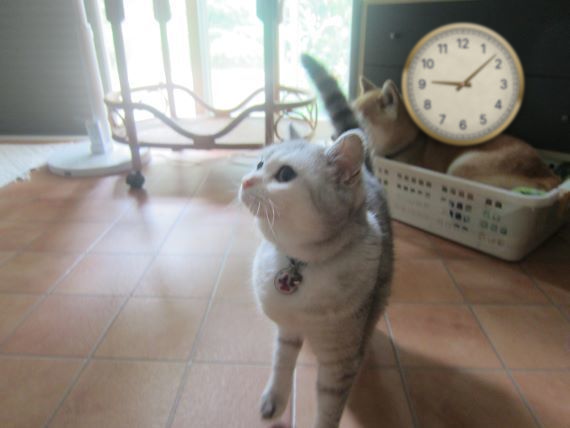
9:08
